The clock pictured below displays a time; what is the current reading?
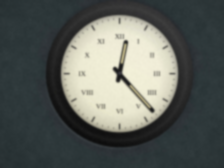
12:23
